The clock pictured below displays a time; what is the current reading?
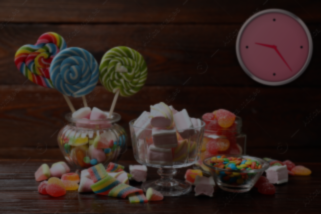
9:24
